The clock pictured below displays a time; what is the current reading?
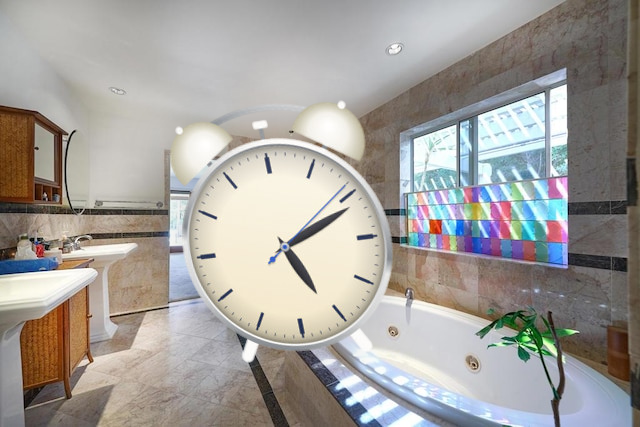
5:11:09
